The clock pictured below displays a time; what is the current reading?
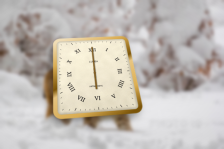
6:00
